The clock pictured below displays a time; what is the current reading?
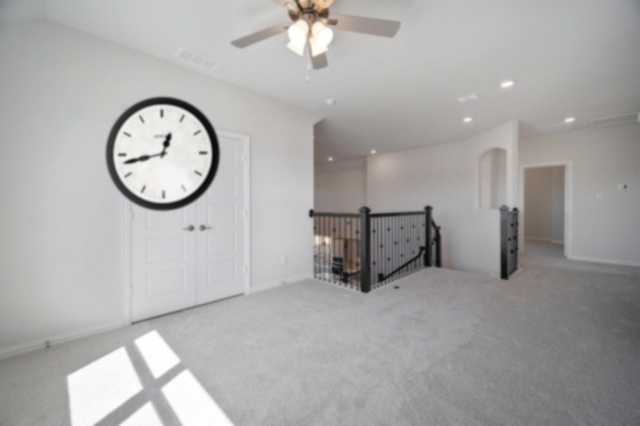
12:43
